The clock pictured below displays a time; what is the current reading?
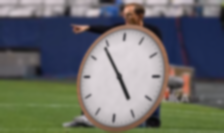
4:54
